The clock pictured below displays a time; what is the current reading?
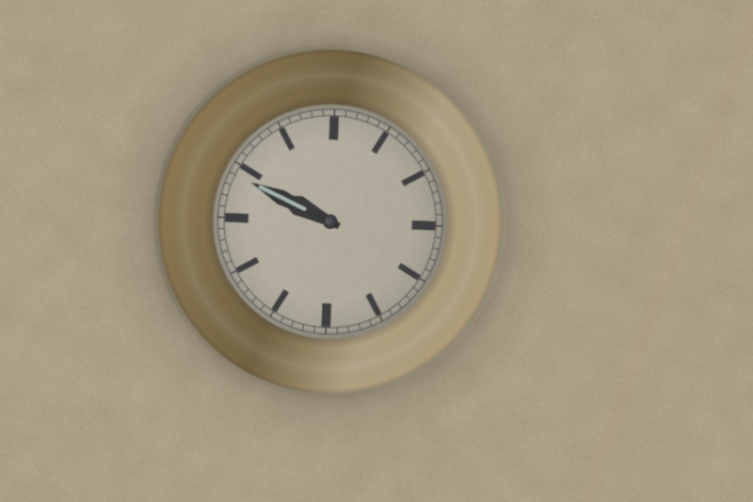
9:49
